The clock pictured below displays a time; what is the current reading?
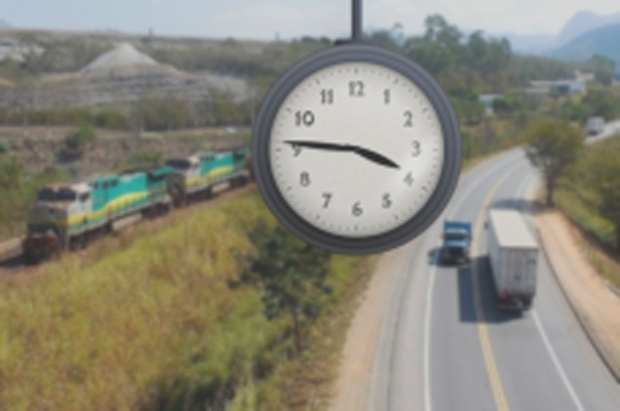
3:46
